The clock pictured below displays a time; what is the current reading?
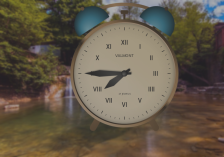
7:45
